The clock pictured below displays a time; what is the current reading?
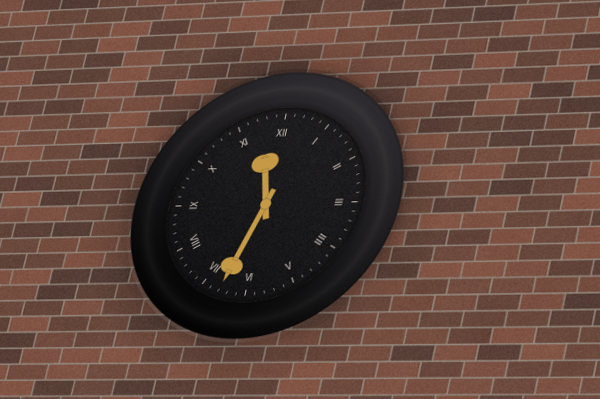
11:33
